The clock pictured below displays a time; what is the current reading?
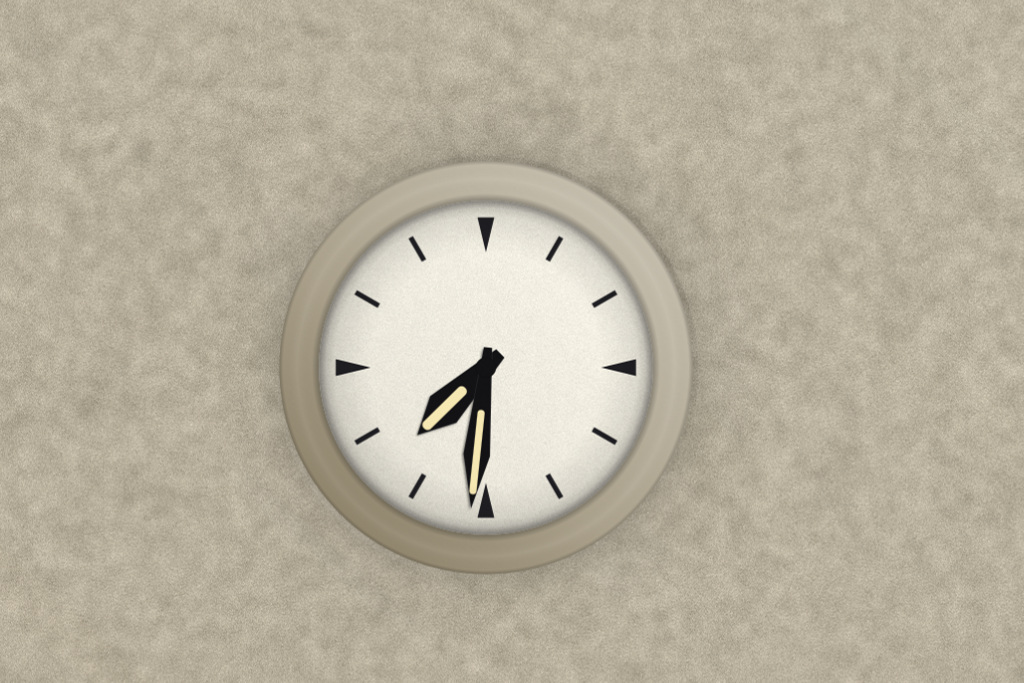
7:31
